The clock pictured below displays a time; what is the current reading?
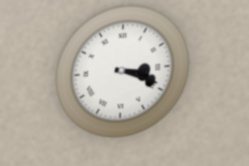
3:19
